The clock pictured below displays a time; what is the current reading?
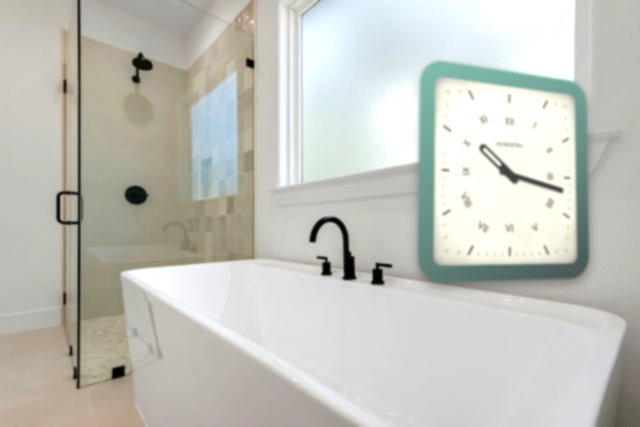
10:17
